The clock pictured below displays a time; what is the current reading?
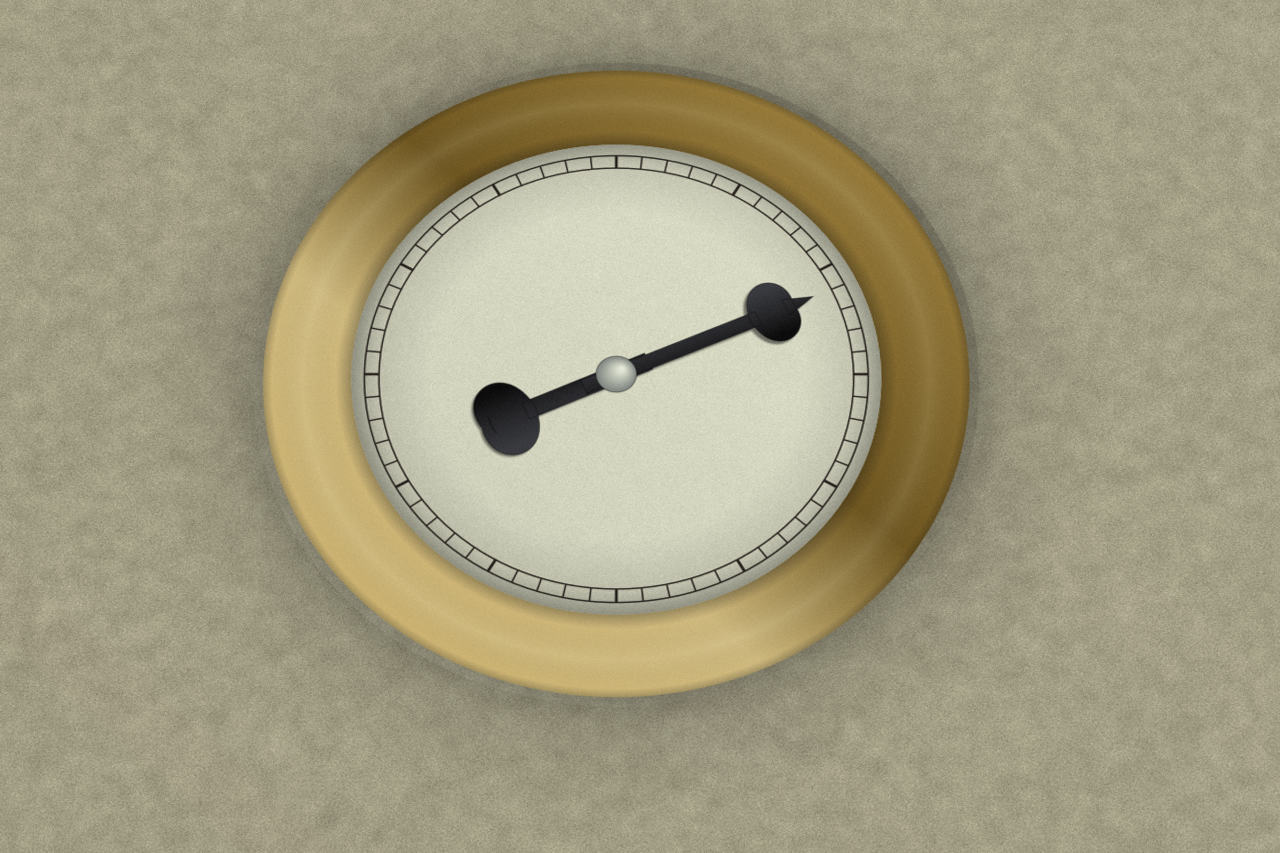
8:11
